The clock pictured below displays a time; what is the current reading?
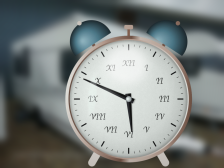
5:49
